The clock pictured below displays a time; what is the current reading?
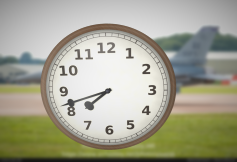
7:42
